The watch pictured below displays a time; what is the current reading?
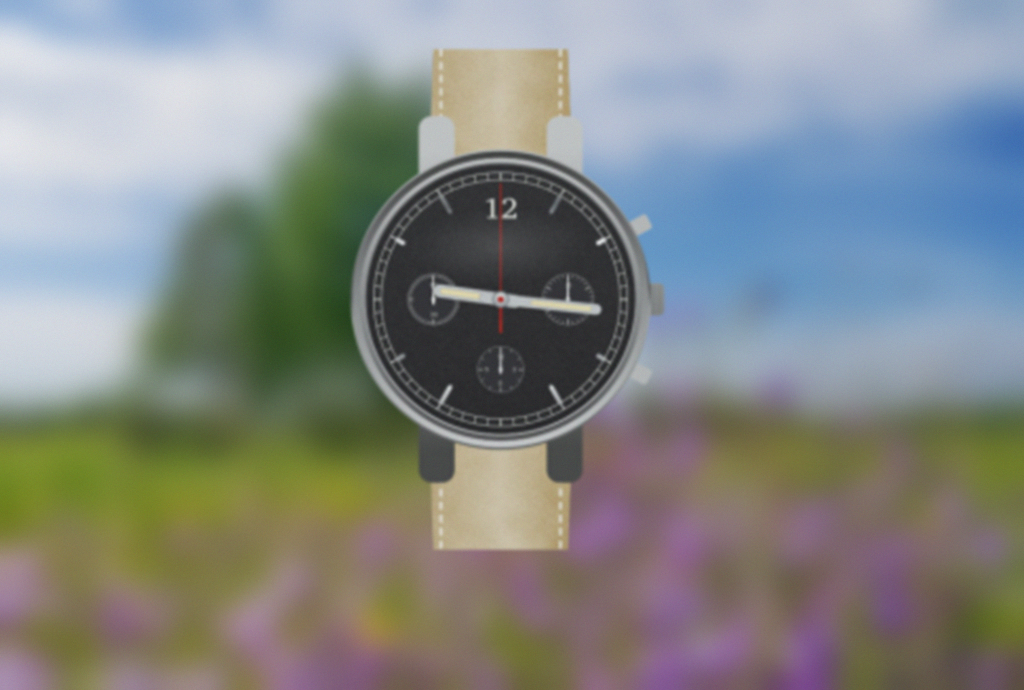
9:16
